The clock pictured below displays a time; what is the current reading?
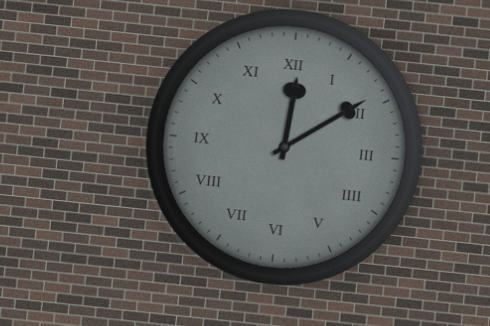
12:09
